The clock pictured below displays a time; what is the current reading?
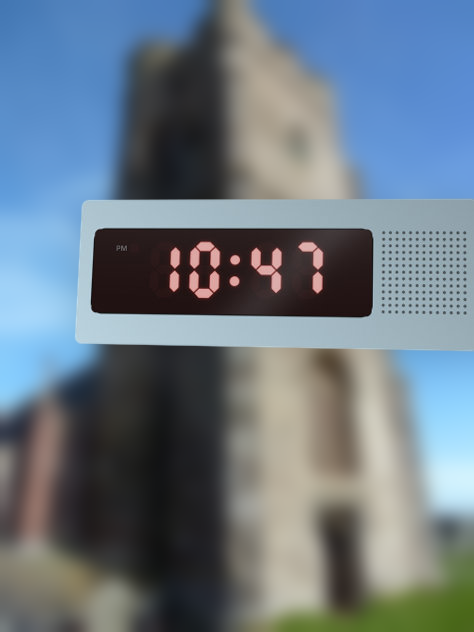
10:47
